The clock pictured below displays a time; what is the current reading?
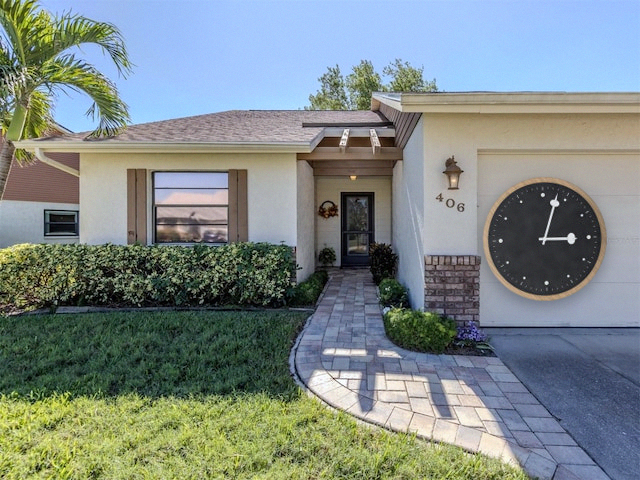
3:03
